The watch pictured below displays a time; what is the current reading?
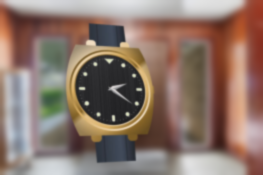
2:21
